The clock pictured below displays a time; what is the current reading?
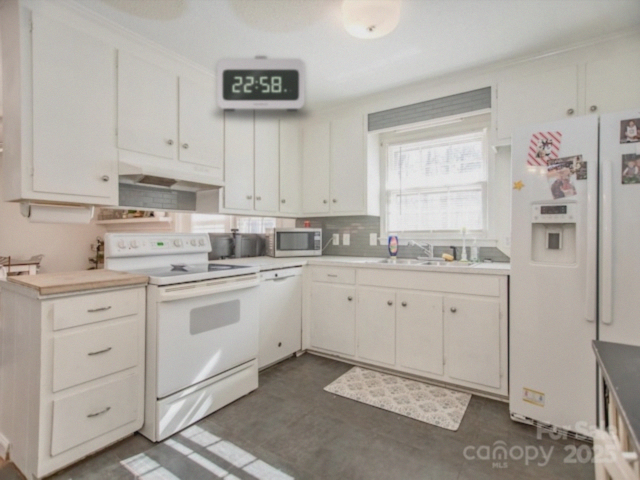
22:58
